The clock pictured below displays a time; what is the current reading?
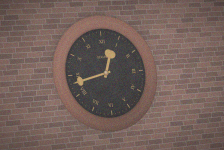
12:43
